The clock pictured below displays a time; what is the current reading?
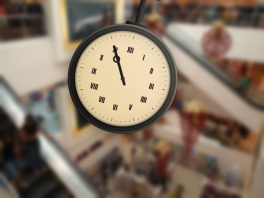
10:55
